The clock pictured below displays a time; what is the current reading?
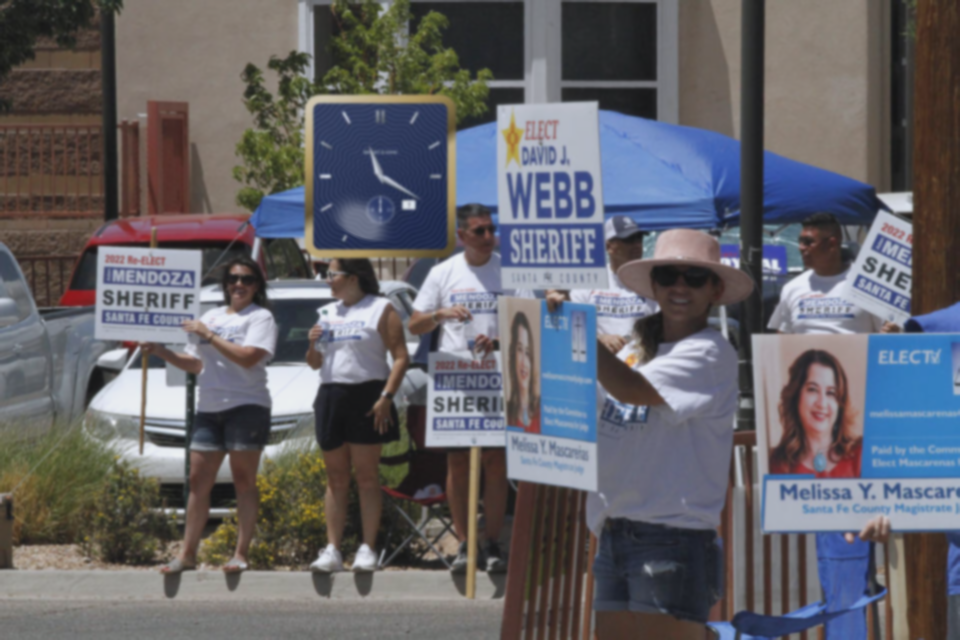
11:20
